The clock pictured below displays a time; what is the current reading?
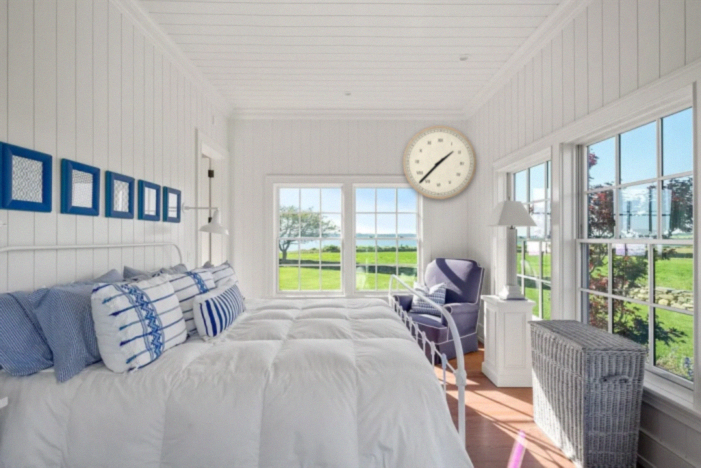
1:37
